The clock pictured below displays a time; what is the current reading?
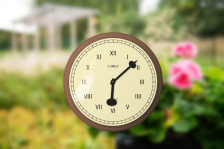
6:08
